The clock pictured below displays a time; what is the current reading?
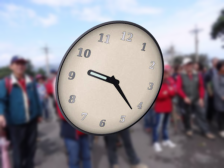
9:22
